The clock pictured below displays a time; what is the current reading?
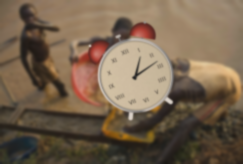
1:13
